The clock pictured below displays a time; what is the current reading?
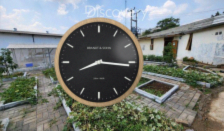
8:16
